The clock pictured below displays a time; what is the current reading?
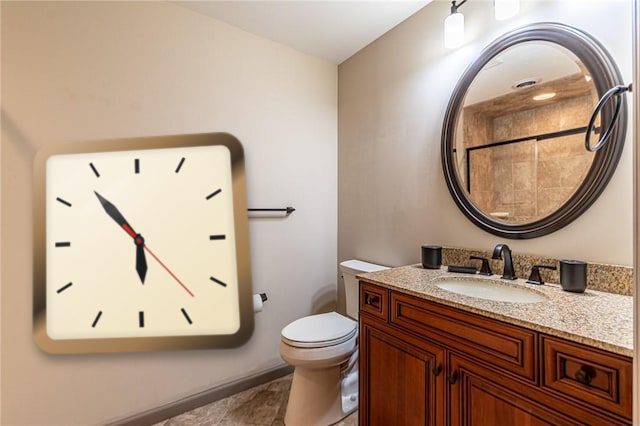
5:53:23
